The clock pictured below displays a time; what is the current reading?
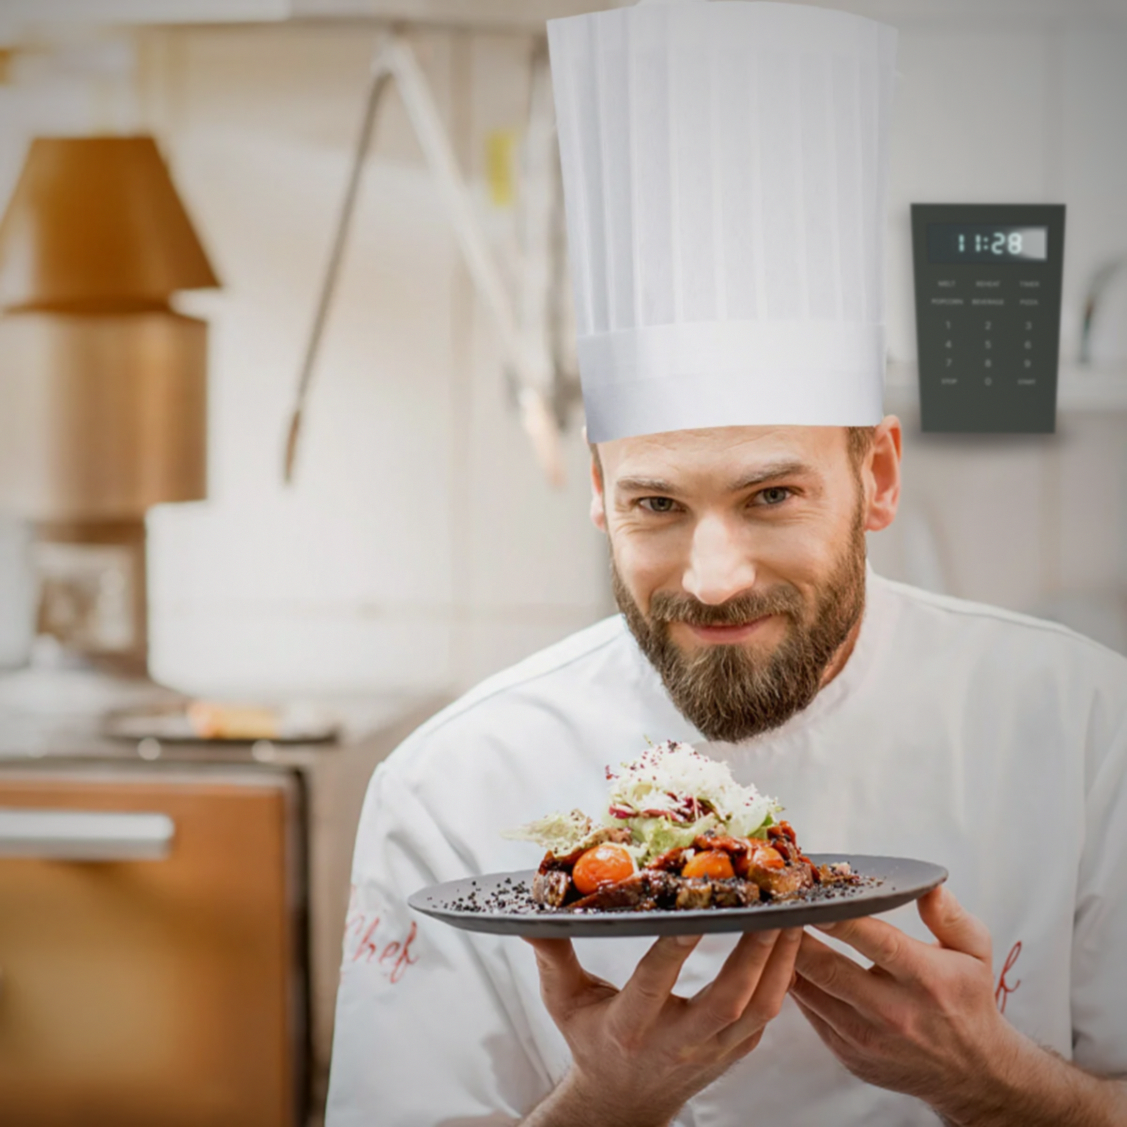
11:28
